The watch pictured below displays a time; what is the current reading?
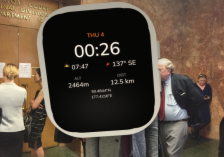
0:26
